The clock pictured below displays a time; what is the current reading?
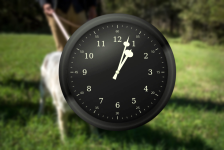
1:03
